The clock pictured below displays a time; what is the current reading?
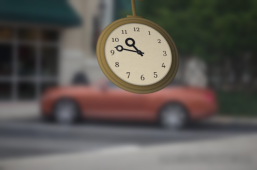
10:47
